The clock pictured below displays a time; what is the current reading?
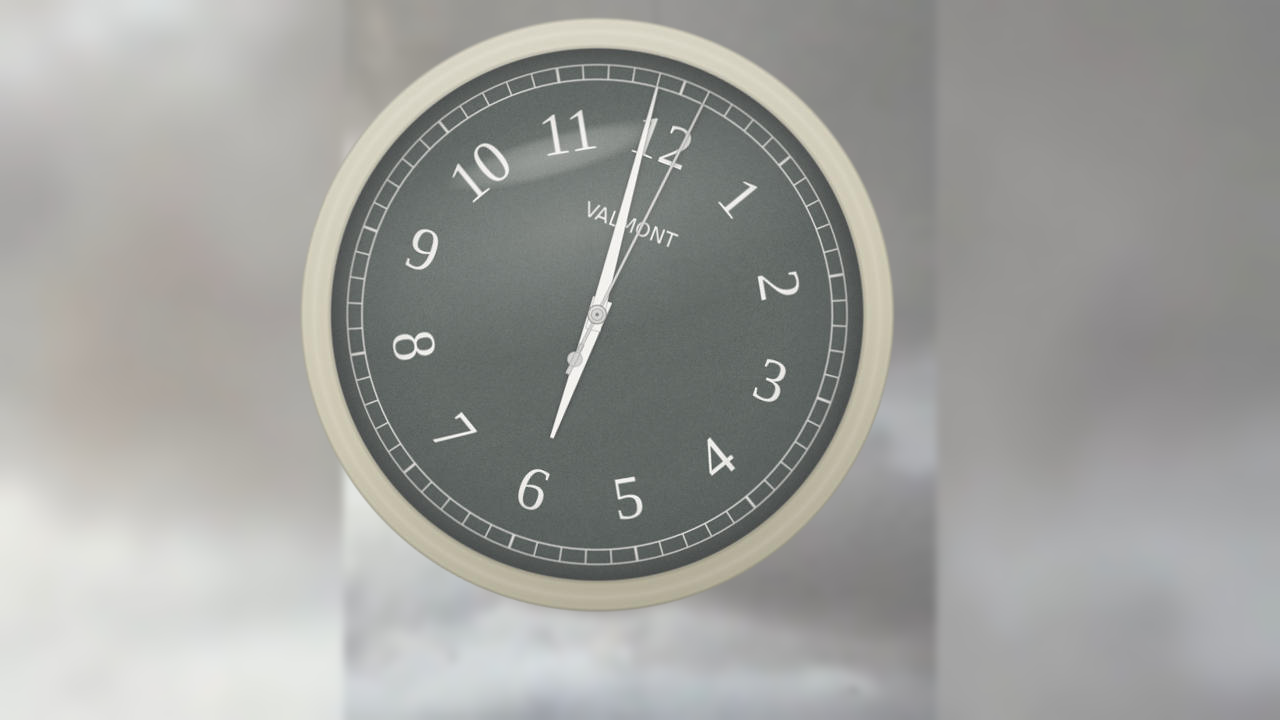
5:59:01
